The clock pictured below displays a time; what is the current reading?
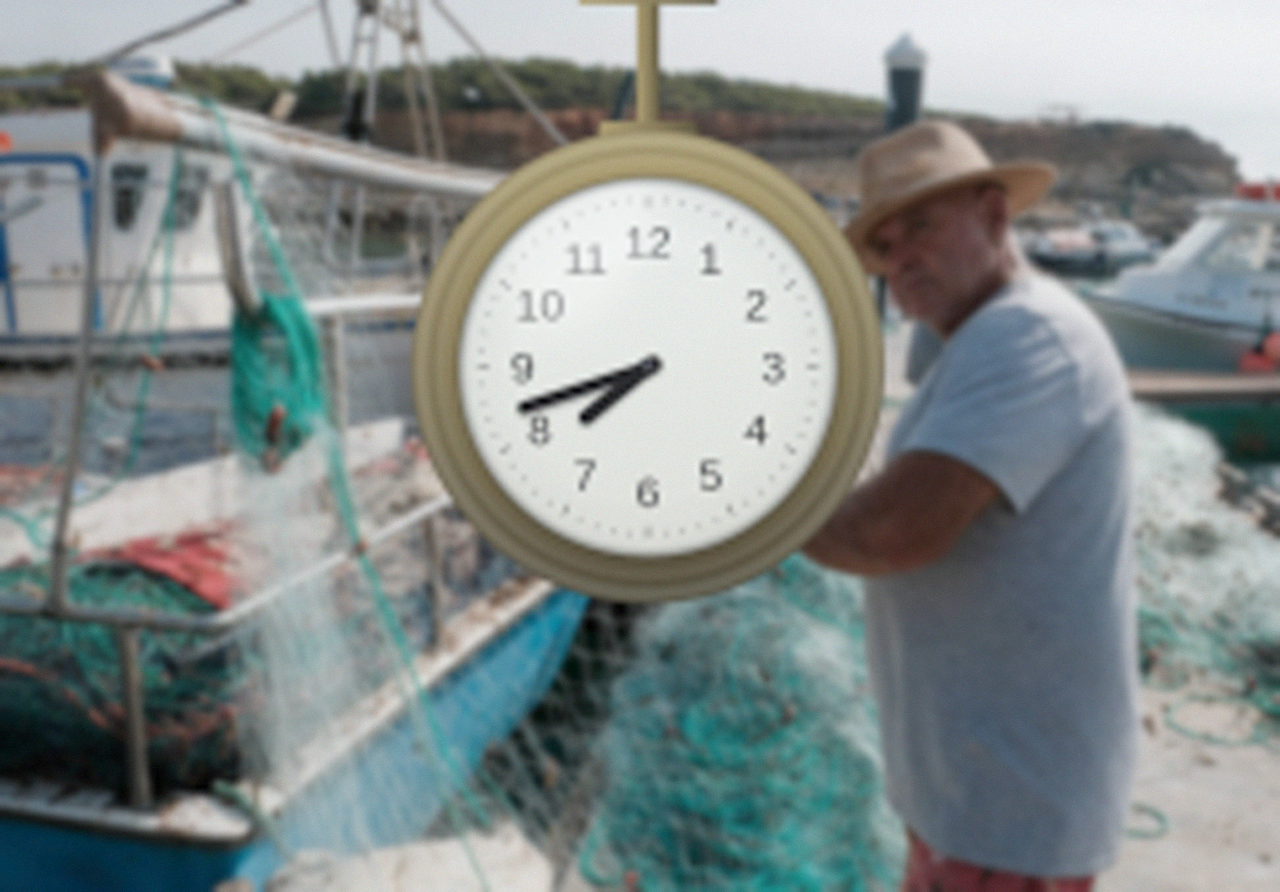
7:42
